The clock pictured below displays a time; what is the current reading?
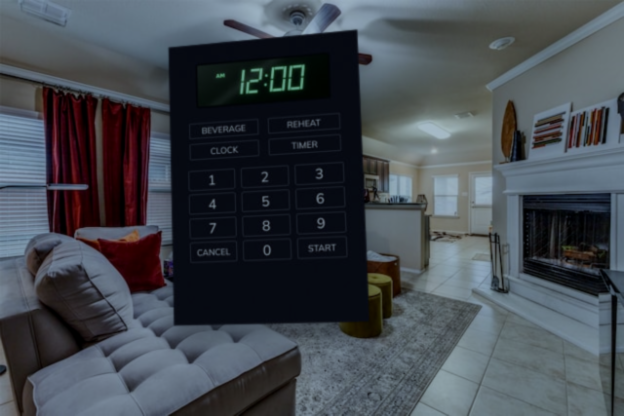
12:00
